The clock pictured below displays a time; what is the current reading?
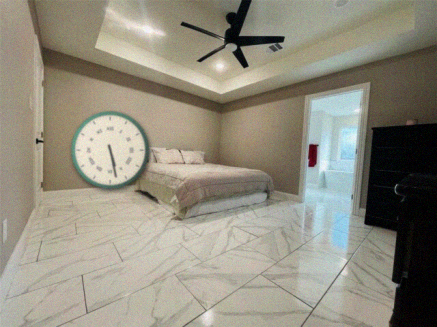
5:28
